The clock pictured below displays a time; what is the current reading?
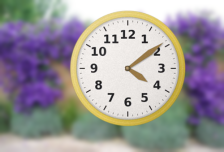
4:09
